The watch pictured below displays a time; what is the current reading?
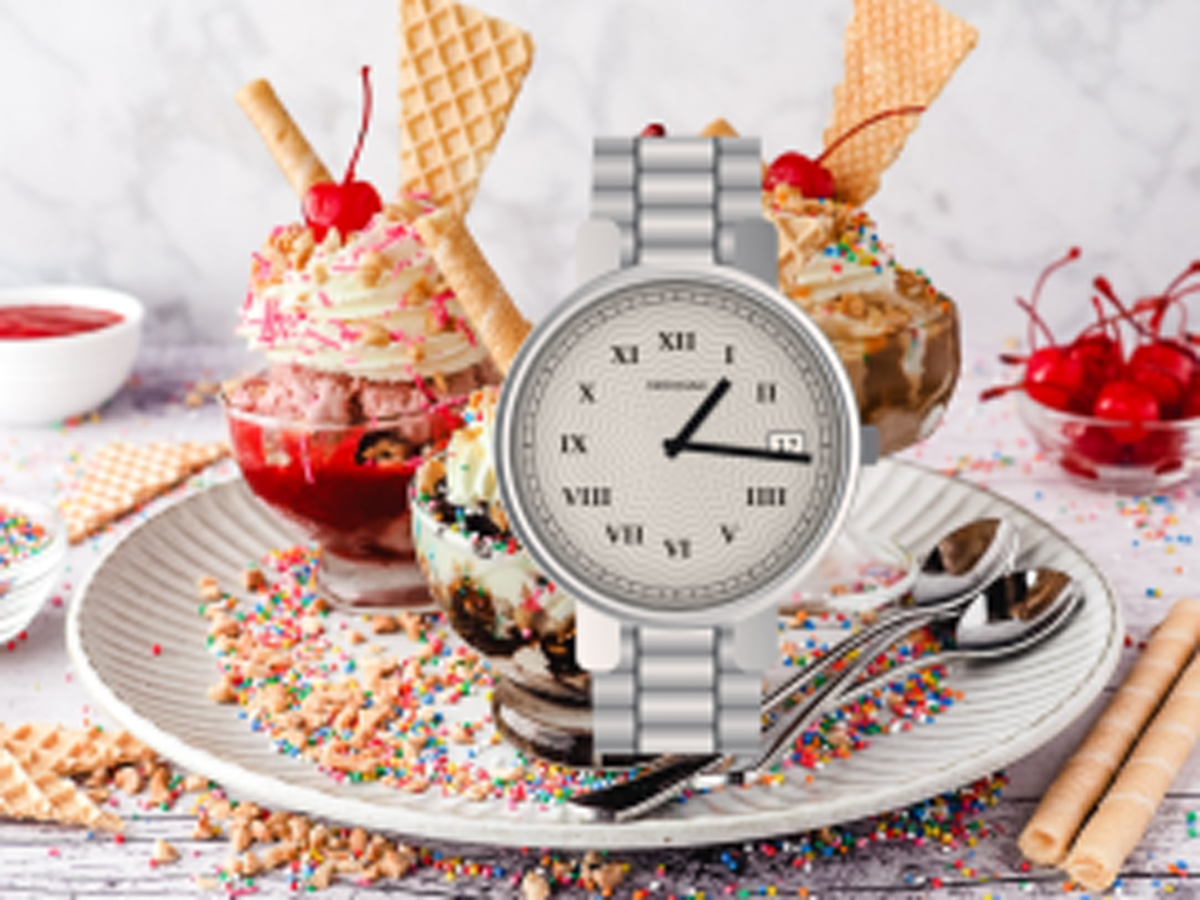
1:16
